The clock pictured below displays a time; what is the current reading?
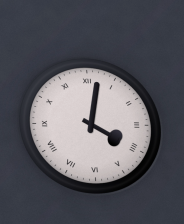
4:02
